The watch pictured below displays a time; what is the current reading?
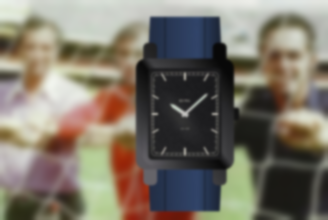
10:08
